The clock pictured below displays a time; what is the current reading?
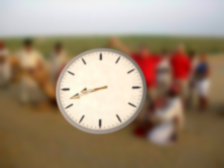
8:42
